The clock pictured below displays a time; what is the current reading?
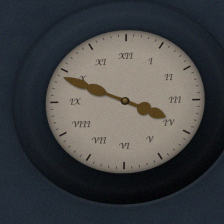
3:49
